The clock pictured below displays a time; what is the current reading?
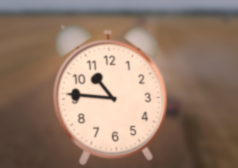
10:46
